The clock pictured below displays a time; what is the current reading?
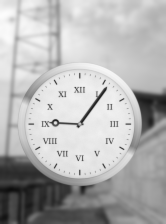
9:06
